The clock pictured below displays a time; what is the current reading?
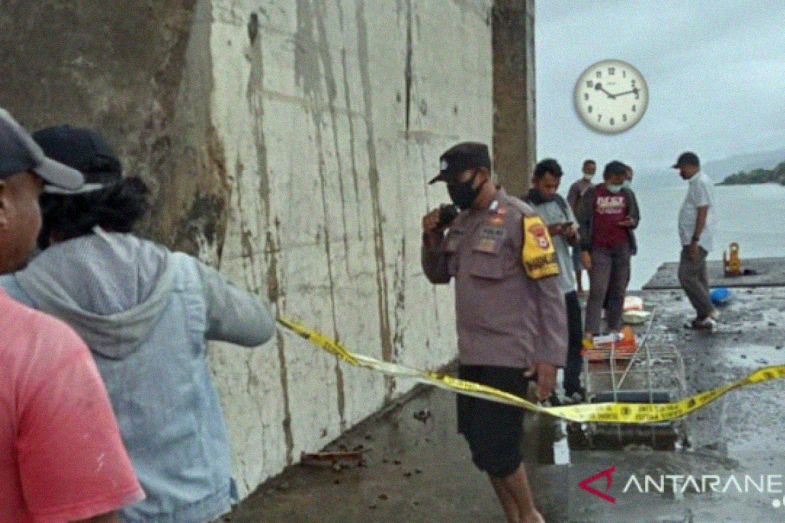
10:13
